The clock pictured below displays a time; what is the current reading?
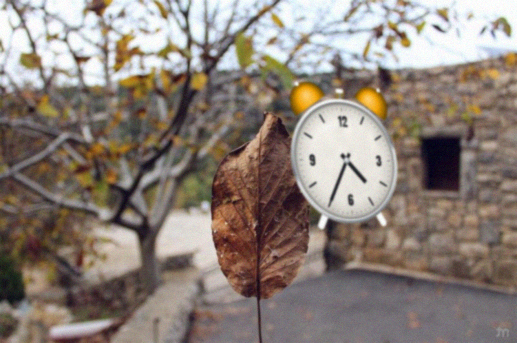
4:35
